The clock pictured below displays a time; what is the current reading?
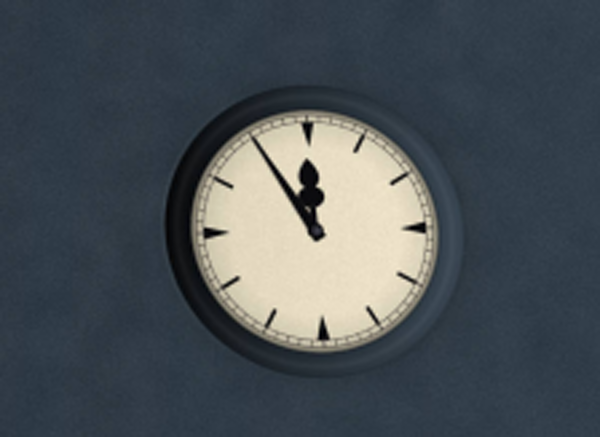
11:55
